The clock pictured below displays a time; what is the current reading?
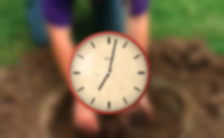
7:02
